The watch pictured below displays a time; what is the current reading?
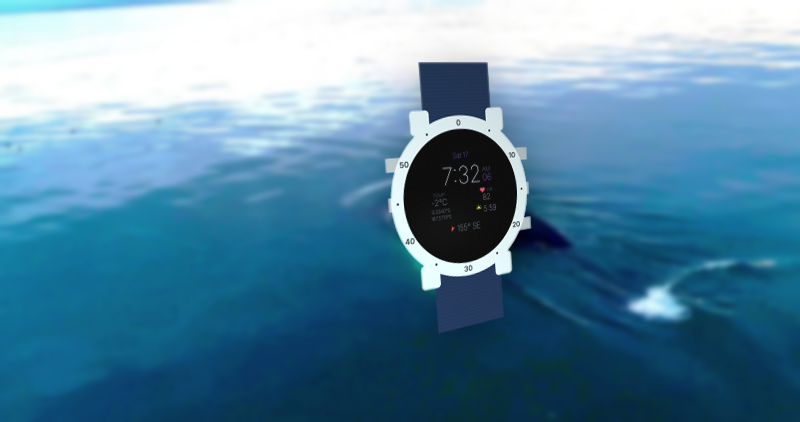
7:32:06
